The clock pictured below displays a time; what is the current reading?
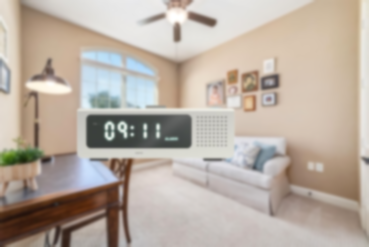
9:11
